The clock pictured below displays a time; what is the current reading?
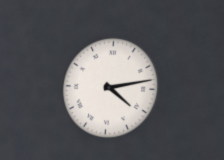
4:13
